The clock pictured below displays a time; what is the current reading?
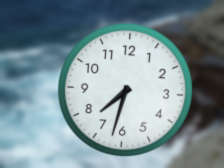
7:32
